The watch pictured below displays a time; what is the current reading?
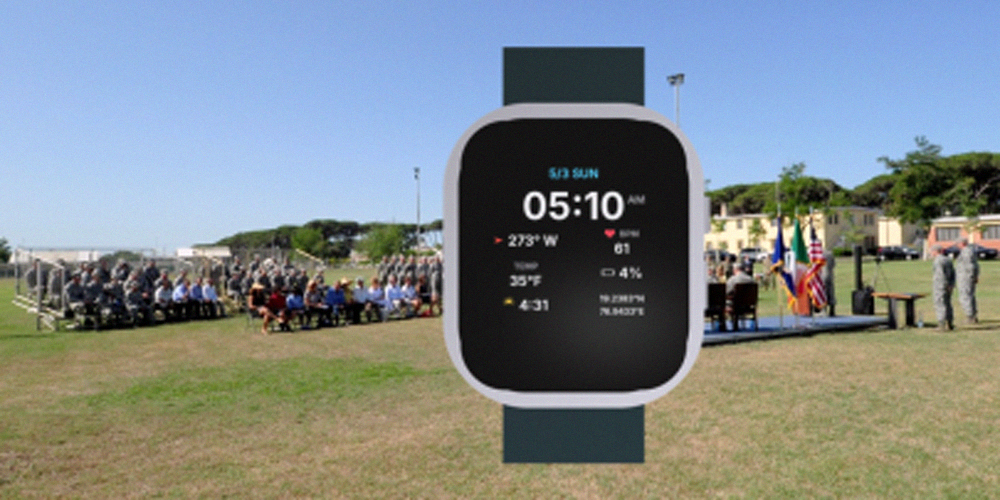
5:10
